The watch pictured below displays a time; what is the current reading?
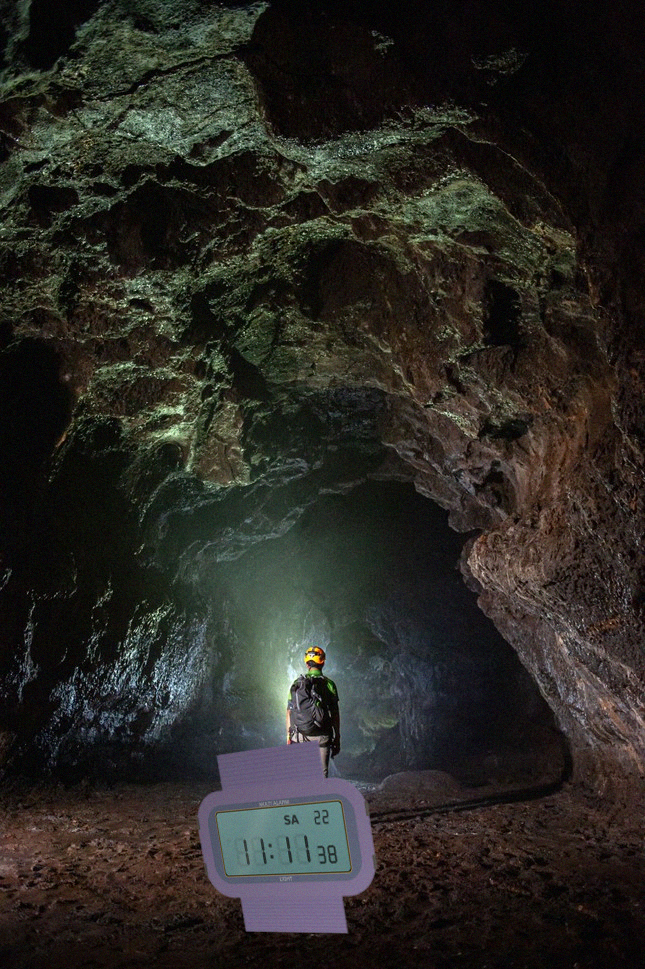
11:11:38
